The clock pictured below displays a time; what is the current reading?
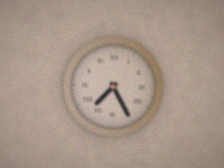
7:25
